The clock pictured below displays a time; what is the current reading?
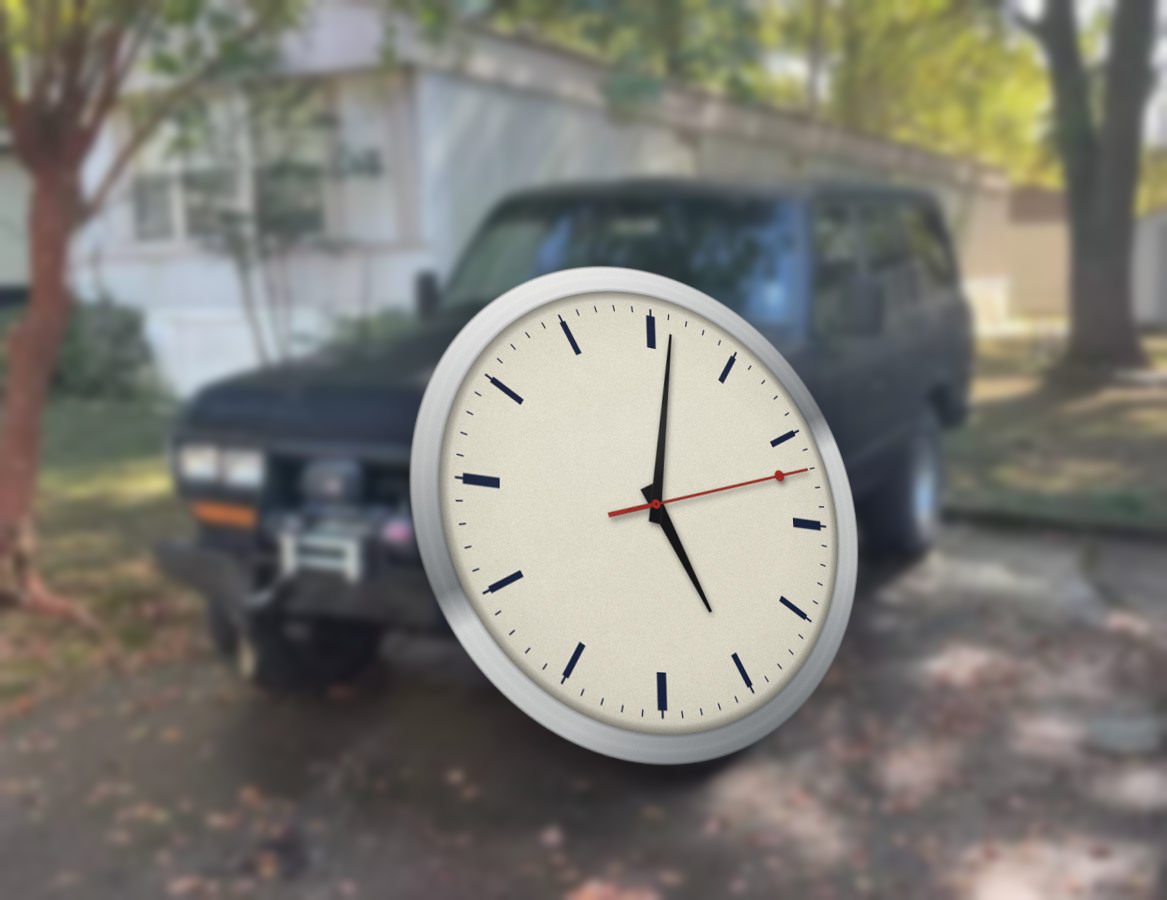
5:01:12
